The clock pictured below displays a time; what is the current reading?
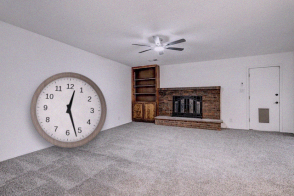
12:27
